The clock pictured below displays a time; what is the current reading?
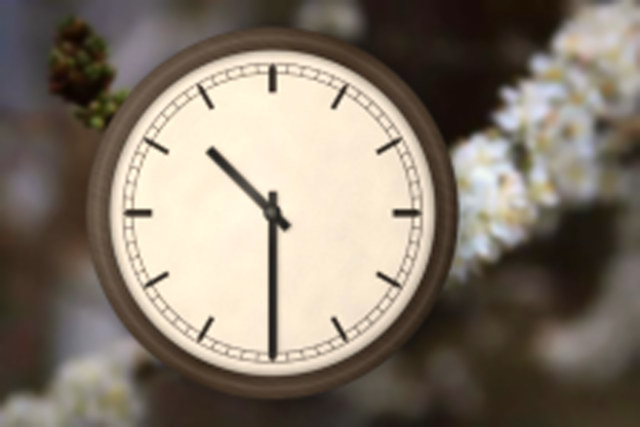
10:30
